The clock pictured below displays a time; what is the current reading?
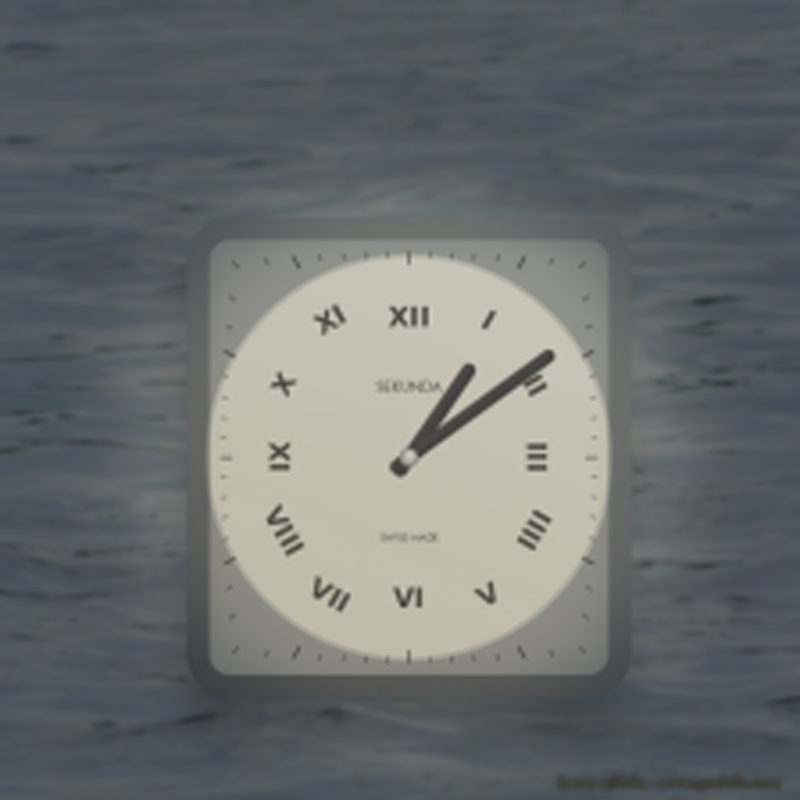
1:09
